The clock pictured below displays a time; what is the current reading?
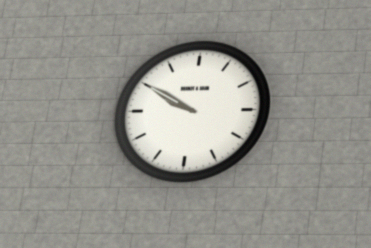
9:50
